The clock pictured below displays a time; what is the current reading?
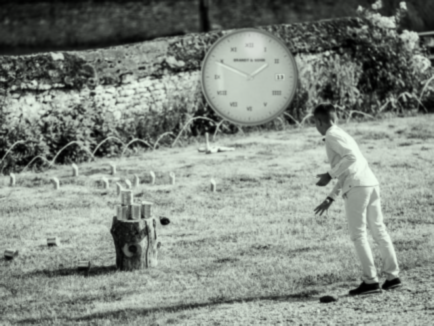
1:49
